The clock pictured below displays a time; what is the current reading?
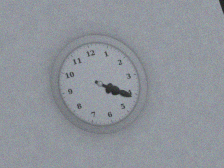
4:21
